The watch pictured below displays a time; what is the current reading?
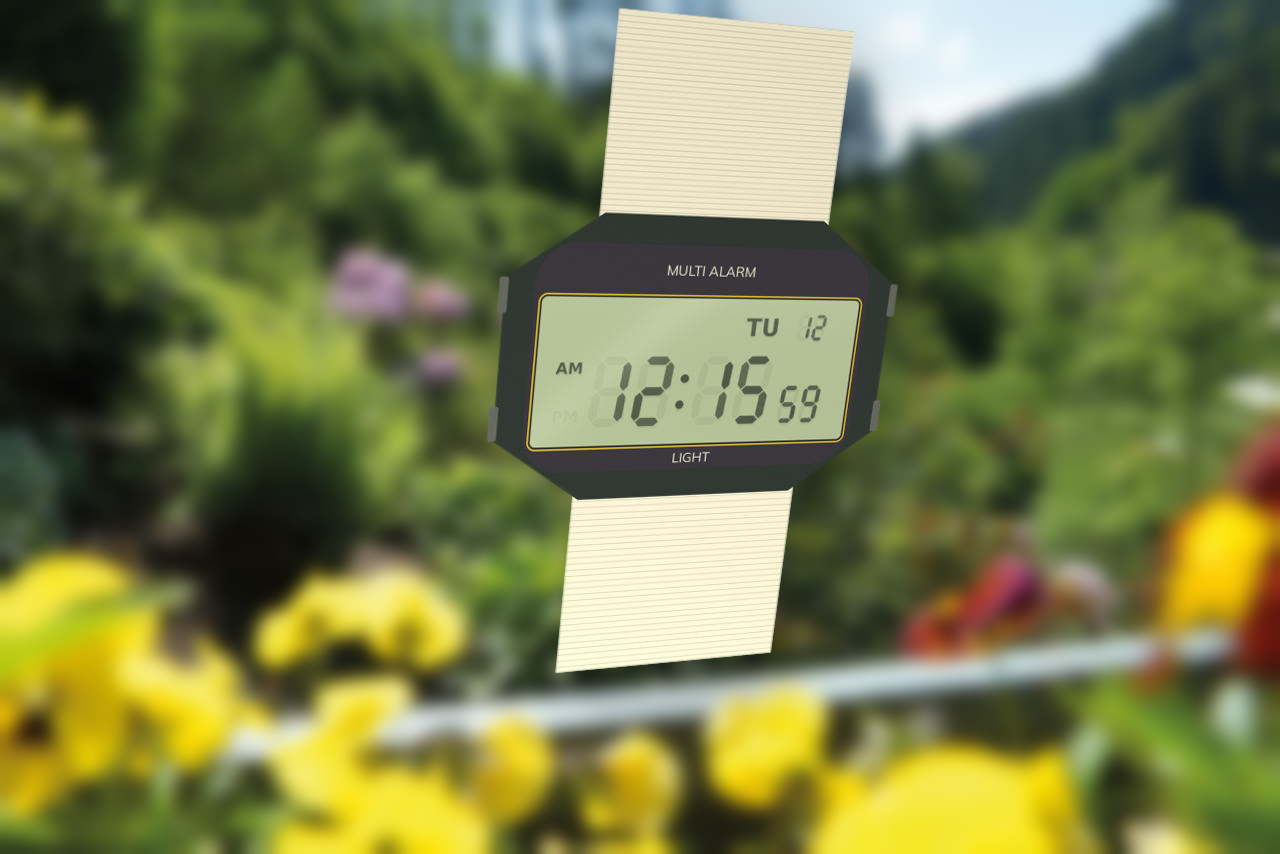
12:15:59
